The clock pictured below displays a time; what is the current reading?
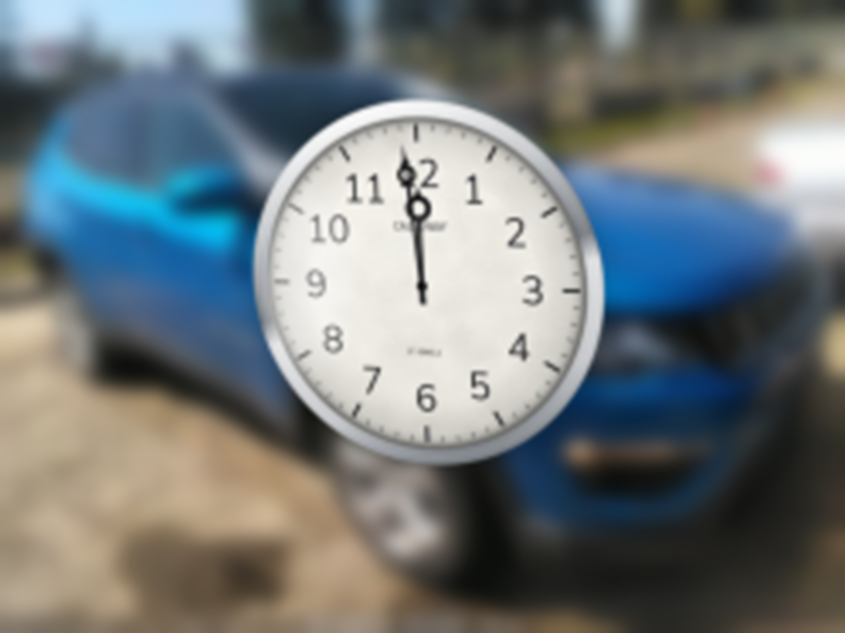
11:59
